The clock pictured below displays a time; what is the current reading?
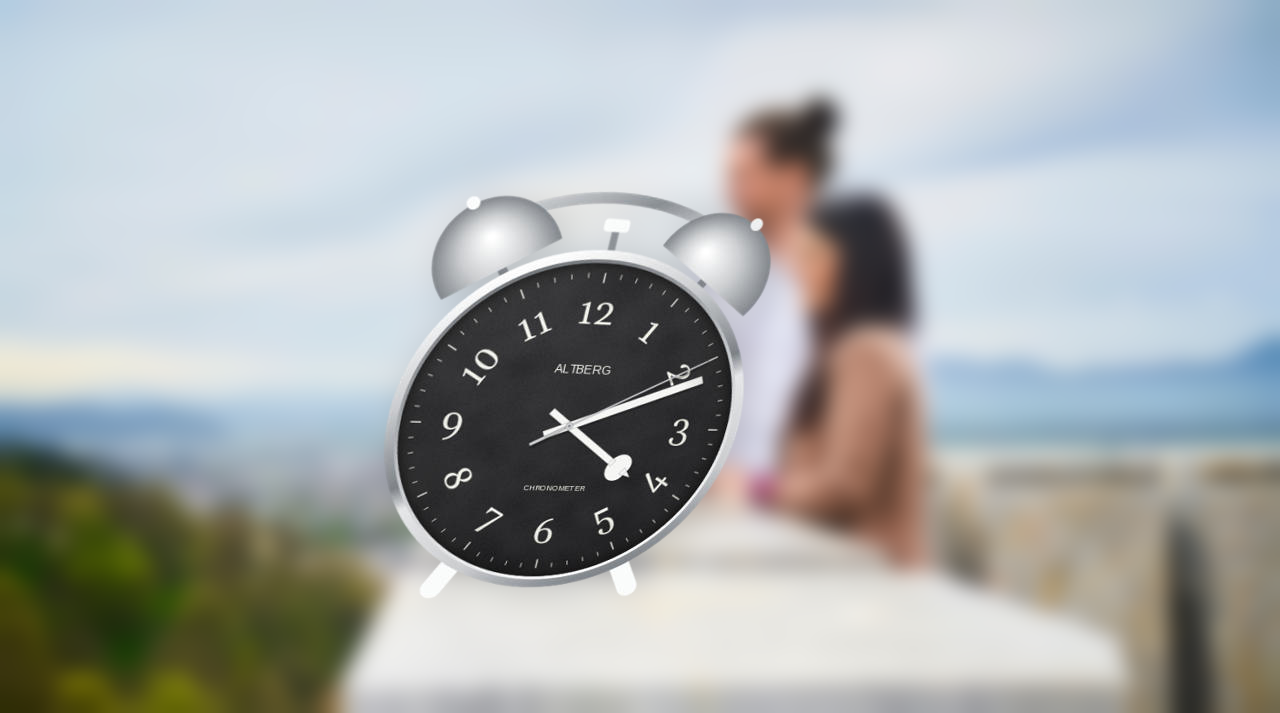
4:11:10
